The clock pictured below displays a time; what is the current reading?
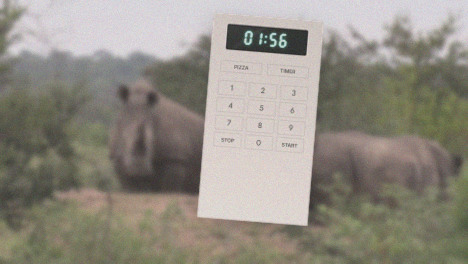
1:56
